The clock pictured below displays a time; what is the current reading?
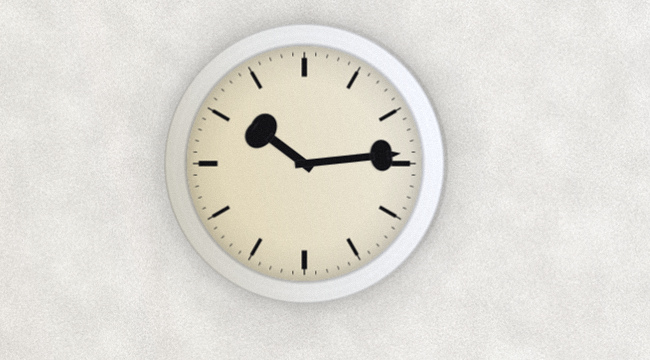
10:14
